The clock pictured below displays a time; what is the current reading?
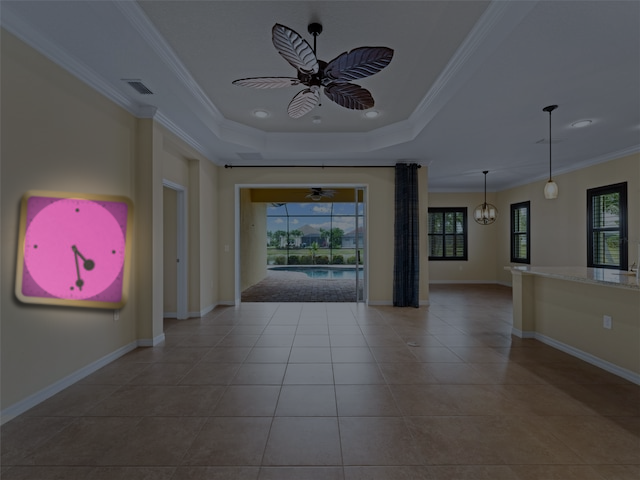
4:28
